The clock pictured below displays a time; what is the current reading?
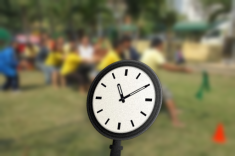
11:10
